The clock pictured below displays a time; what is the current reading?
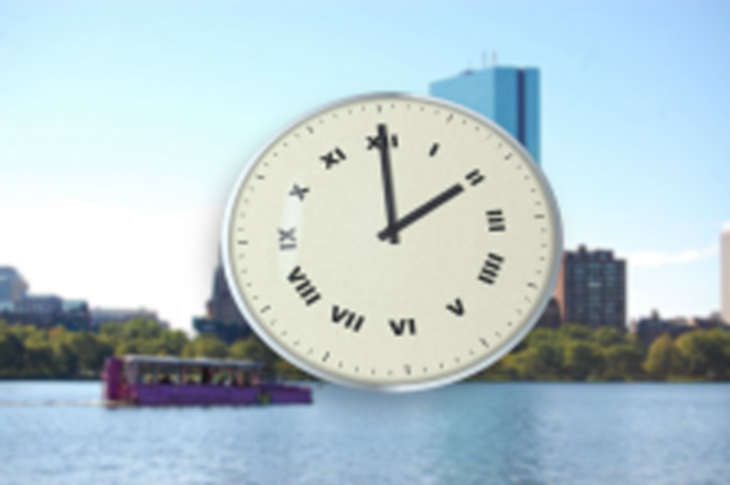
2:00
